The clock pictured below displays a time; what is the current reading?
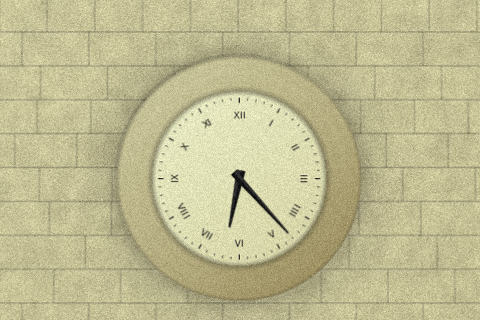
6:23
